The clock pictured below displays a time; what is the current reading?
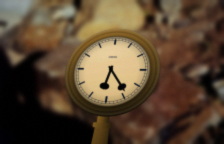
6:24
